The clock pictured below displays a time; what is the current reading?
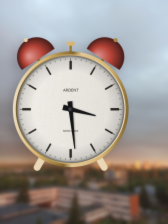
3:29
